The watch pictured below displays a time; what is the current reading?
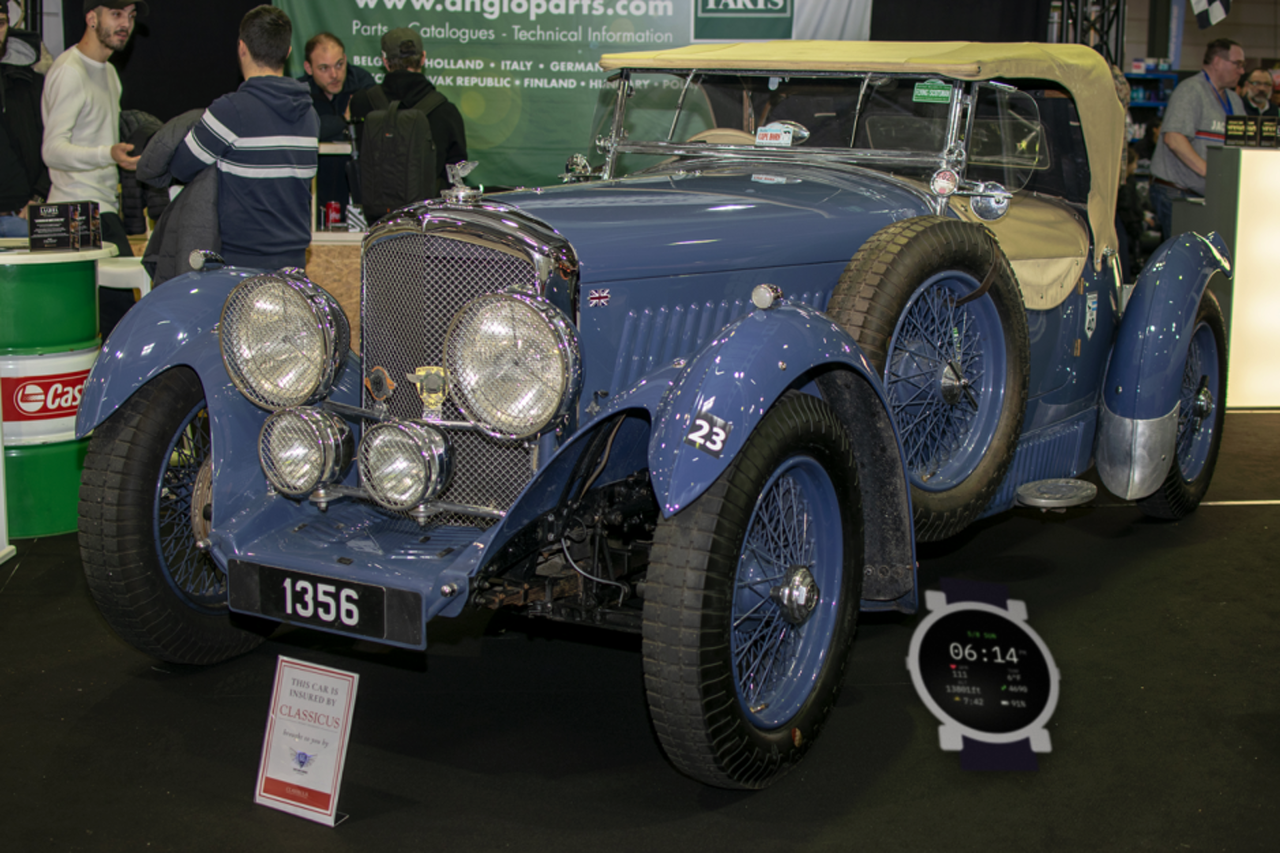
6:14
